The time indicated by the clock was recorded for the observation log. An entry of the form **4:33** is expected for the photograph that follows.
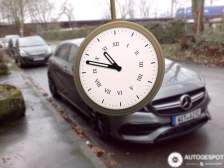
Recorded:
**10:48**
